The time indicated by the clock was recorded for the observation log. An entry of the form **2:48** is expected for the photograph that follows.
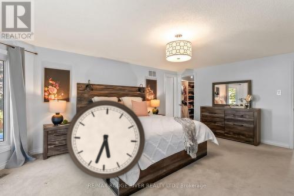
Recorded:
**5:33**
